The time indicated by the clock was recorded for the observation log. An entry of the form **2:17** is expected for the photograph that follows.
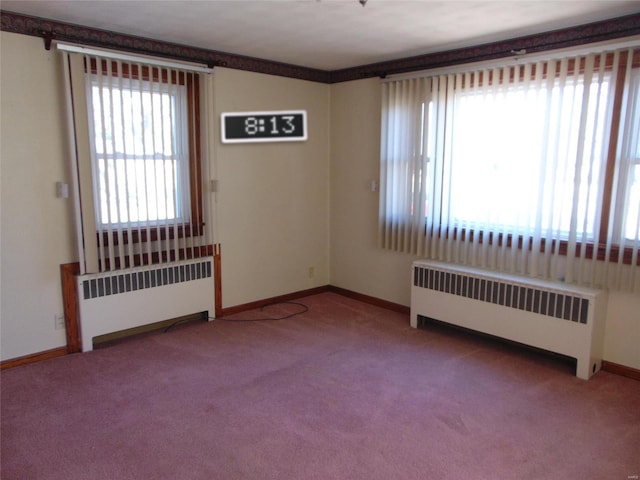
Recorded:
**8:13**
